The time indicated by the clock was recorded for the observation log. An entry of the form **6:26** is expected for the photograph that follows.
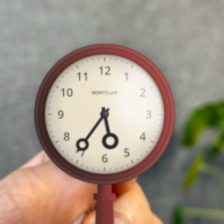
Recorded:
**5:36**
